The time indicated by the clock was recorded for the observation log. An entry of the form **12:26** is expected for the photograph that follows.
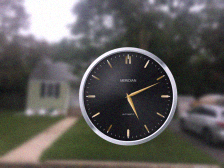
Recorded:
**5:11**
